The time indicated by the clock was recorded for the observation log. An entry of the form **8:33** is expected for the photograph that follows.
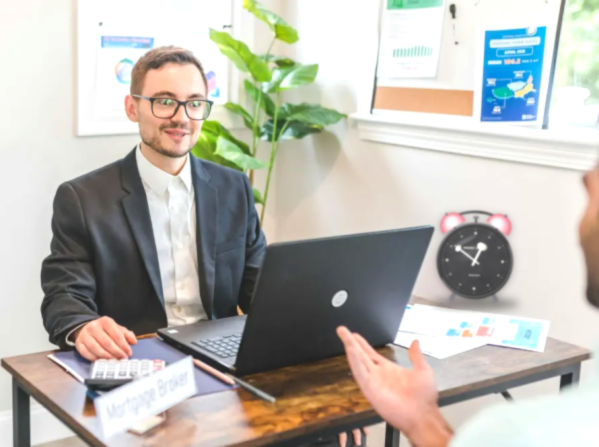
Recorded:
**12:51**
